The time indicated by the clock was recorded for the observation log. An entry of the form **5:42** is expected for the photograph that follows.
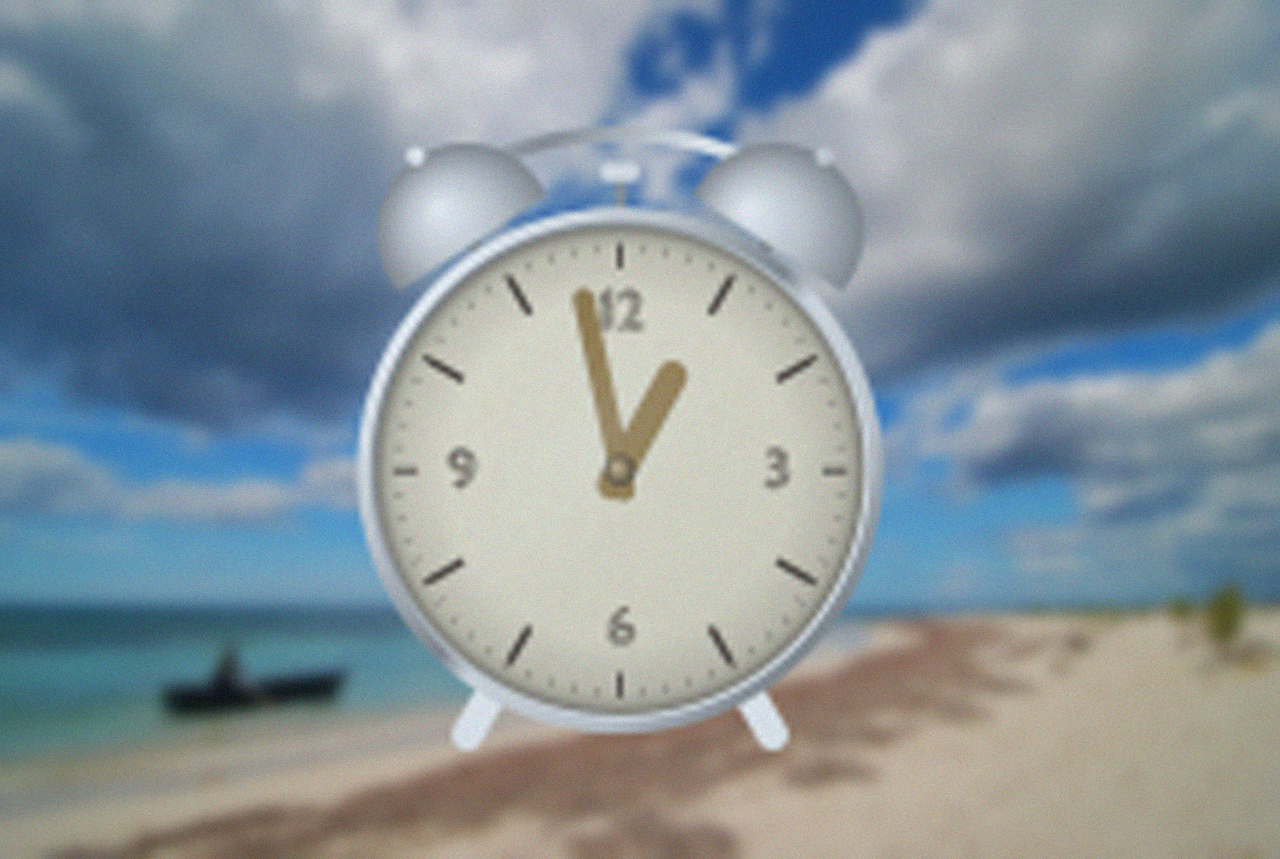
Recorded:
**12:58**
